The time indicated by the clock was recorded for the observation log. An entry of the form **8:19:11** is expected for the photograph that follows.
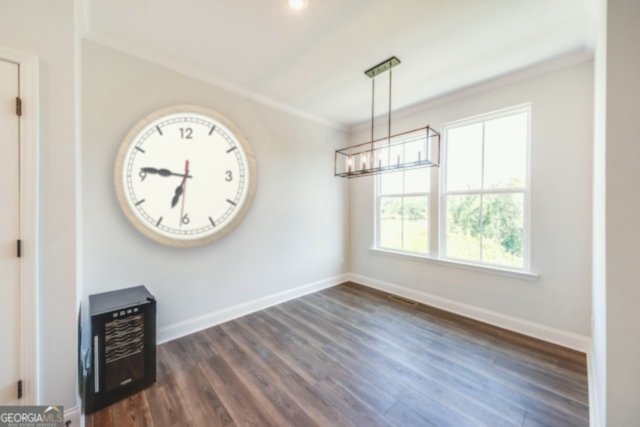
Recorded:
**6:46:31**
